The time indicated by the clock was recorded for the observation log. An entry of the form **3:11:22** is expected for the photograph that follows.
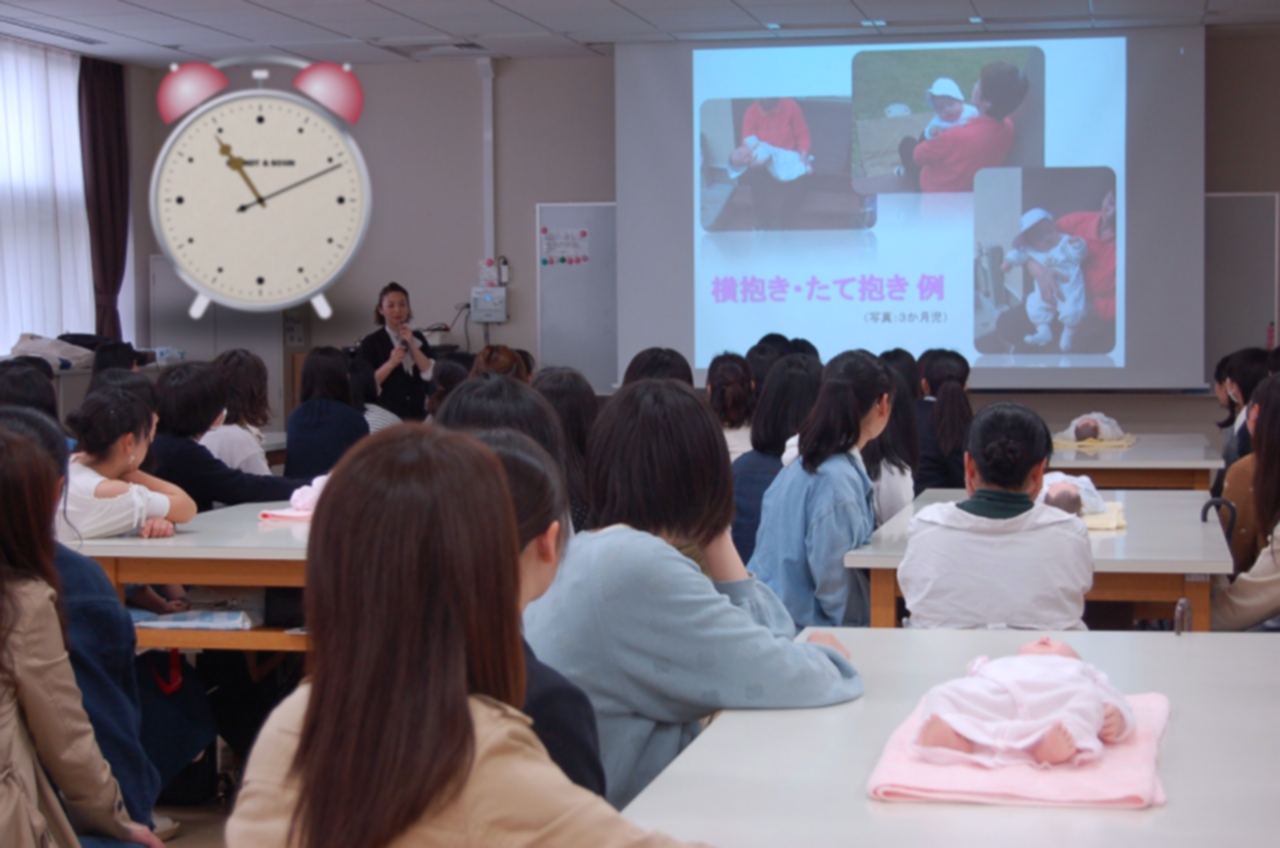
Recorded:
**10:54:11**
